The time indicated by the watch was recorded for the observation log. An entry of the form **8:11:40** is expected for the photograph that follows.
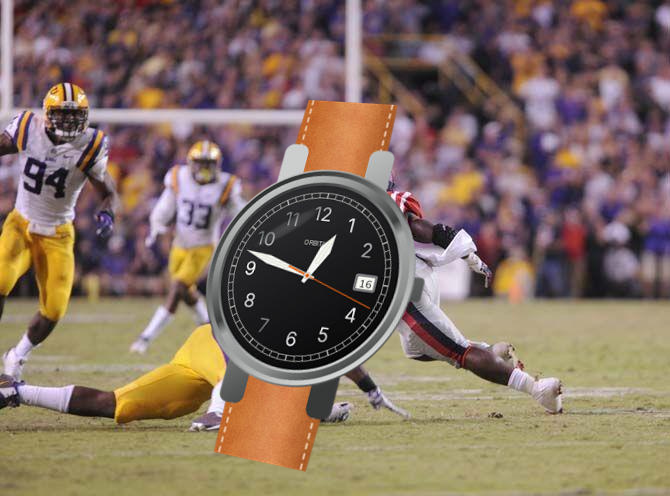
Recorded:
**12:47:18**
